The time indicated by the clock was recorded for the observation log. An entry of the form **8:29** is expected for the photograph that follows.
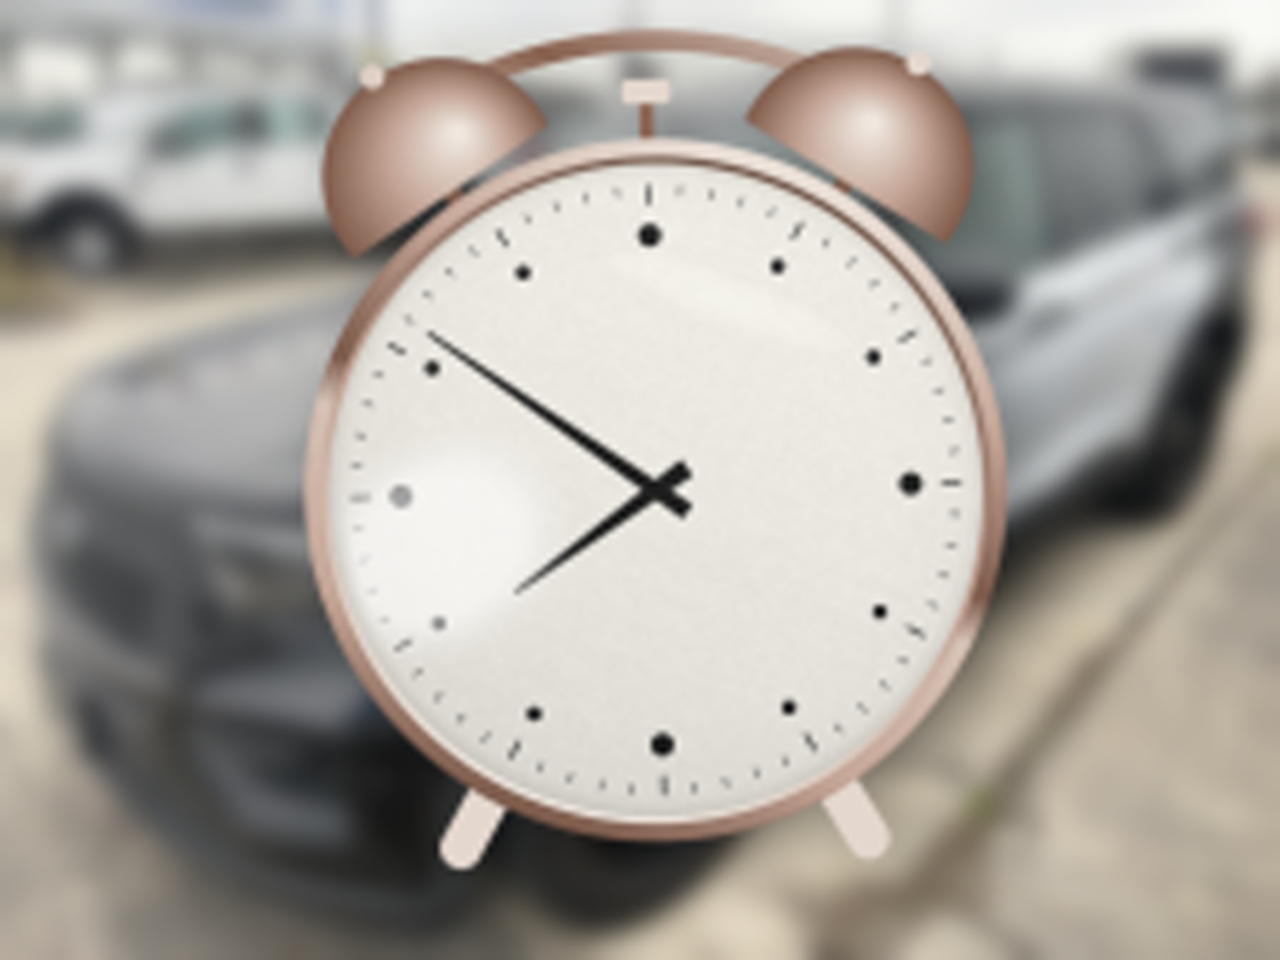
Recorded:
**7:51**
